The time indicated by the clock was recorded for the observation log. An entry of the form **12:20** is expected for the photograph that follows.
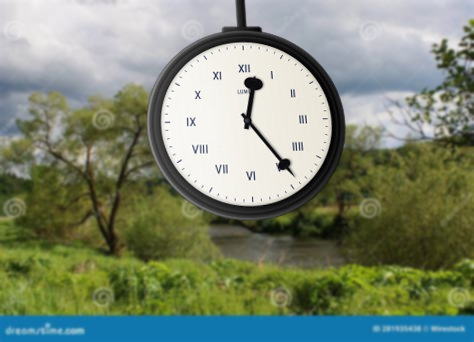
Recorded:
**12:24**
